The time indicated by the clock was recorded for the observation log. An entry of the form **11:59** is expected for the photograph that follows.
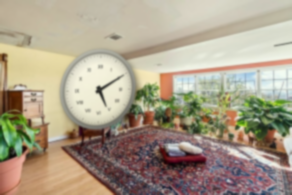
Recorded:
**5:10**
